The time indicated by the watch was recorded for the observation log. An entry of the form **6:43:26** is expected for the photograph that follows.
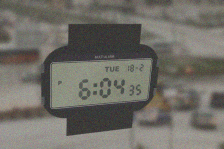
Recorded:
**6:04:35**
